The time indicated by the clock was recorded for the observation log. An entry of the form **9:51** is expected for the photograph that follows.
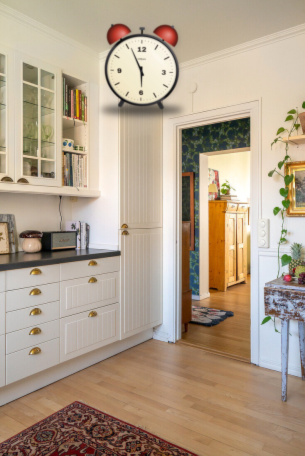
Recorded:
**5:56**
